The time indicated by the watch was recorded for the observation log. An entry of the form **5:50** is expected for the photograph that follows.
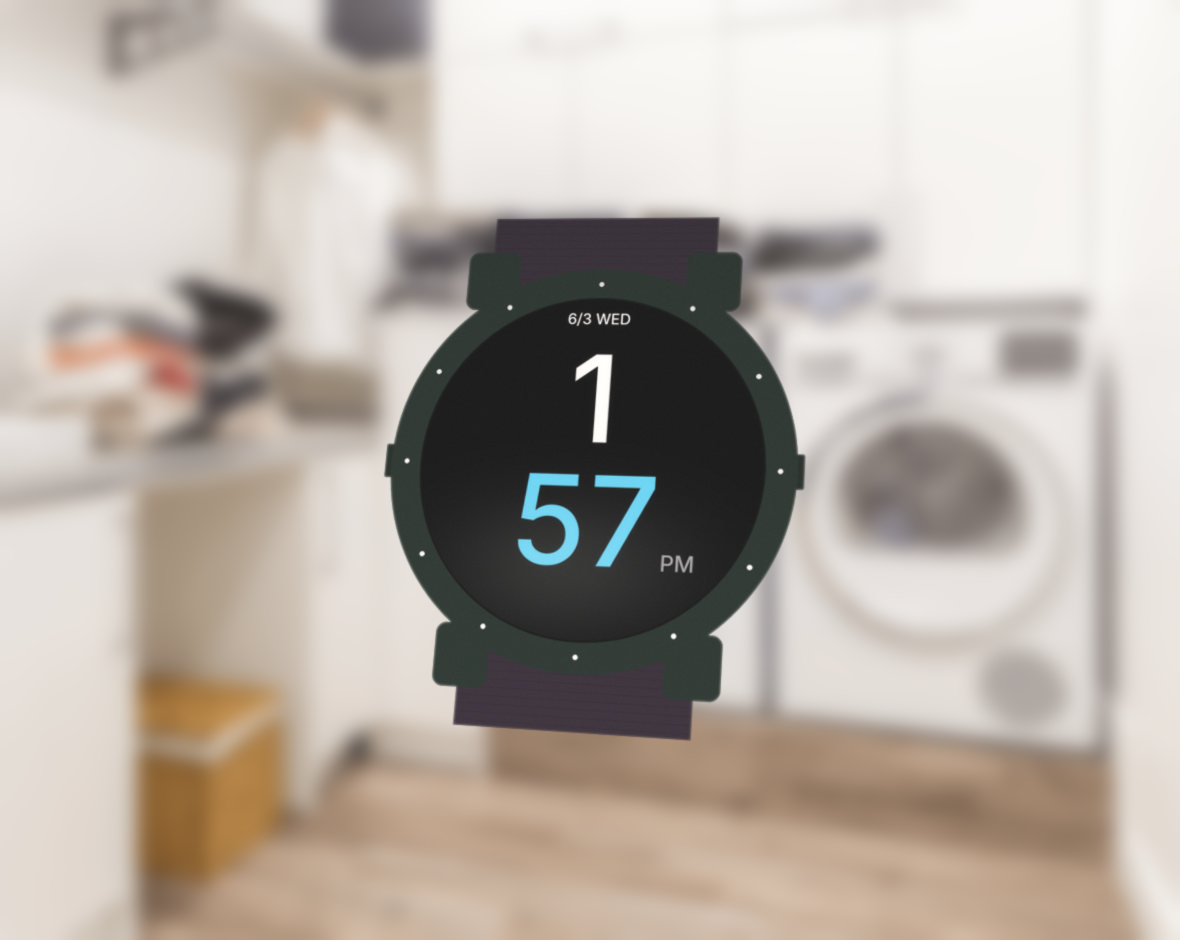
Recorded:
**1:57**
